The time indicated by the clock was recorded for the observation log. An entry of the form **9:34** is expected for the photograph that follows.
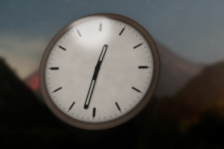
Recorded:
**12:32**
